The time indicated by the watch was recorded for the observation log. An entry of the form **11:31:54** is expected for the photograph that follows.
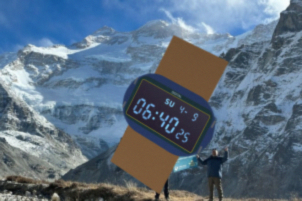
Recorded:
**6:40:25**
